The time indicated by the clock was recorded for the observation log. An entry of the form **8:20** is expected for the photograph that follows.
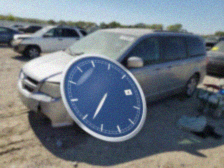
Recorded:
**7:38**
